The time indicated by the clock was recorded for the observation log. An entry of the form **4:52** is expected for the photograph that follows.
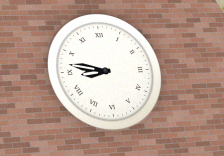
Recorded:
**8:47**
